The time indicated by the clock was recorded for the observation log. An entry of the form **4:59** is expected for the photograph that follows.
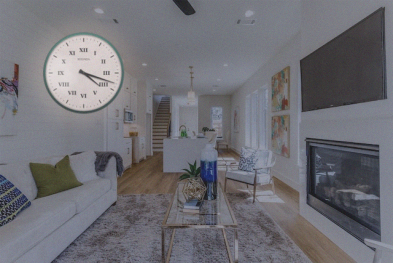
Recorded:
**4:18**
